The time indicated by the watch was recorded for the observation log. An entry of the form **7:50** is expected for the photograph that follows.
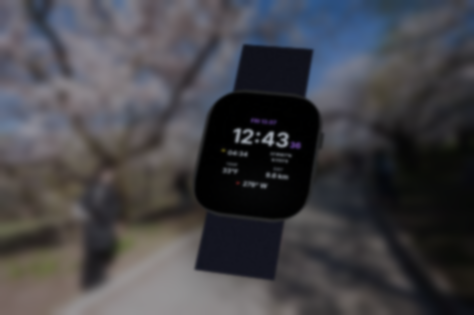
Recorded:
**12:43**
